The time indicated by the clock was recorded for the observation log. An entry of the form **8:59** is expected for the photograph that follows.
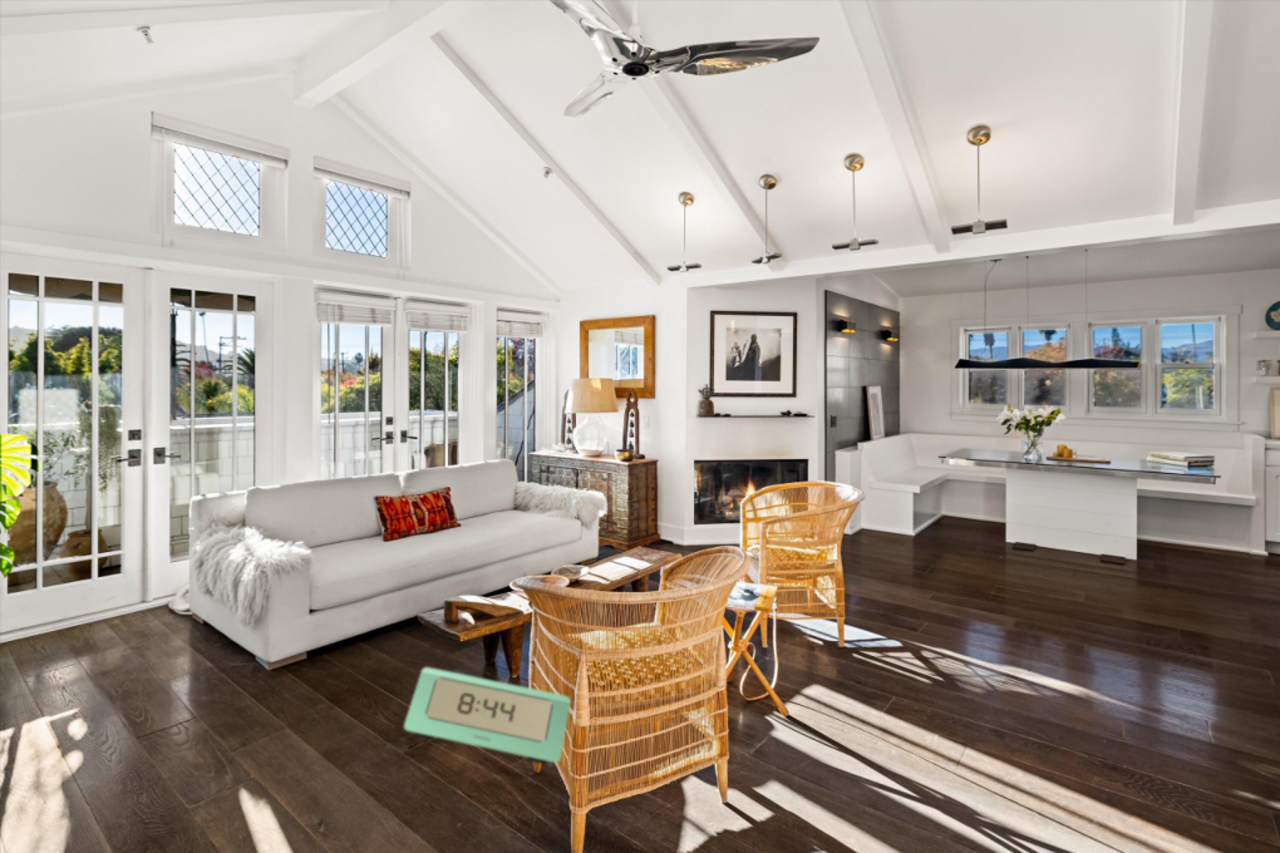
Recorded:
**8:44**
